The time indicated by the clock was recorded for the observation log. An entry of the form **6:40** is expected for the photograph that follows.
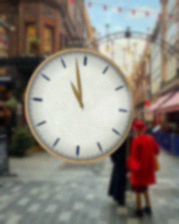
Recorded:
**10:58**
